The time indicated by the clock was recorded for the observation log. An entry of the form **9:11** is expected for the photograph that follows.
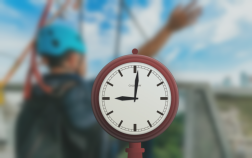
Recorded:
**9:01**
